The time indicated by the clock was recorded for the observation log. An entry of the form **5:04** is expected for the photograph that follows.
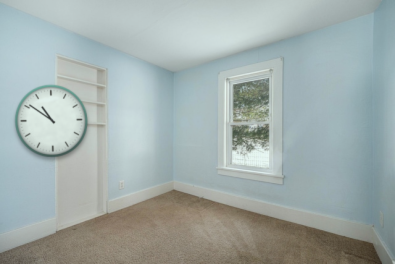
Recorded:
**10:51**
